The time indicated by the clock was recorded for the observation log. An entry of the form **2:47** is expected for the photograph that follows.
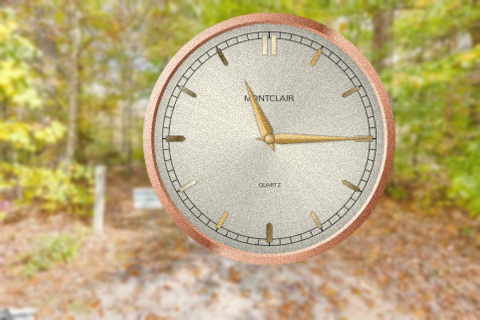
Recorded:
**11:15**
